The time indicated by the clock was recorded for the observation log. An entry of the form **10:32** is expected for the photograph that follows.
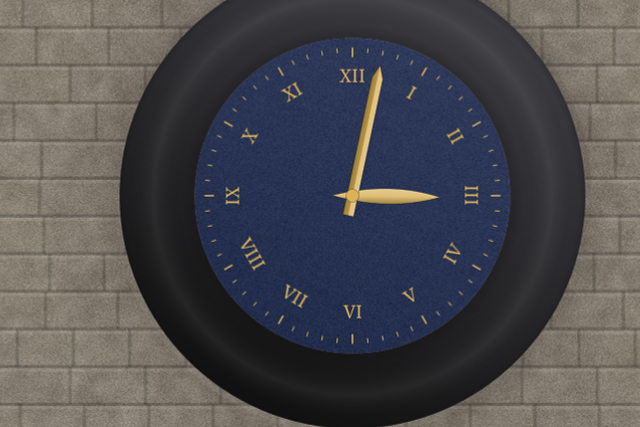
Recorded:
**3:02**
